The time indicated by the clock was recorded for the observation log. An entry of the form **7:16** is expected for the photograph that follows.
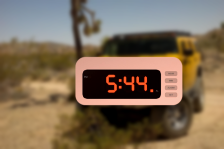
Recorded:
**5:44**
